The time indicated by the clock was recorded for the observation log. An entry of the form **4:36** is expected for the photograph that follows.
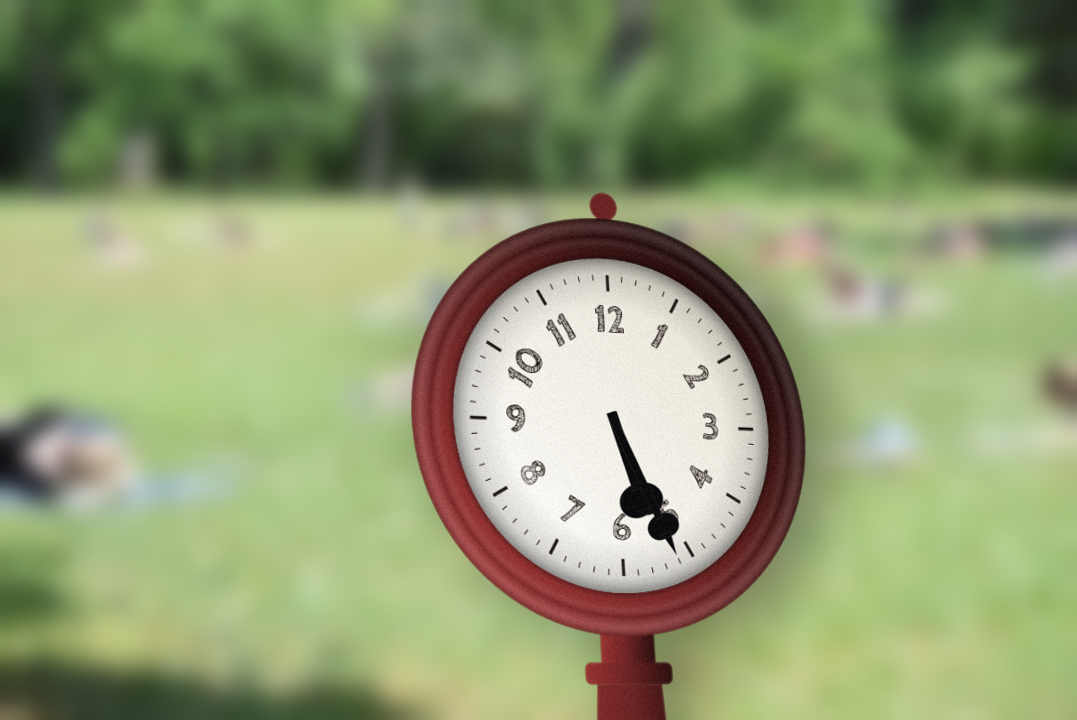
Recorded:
**5:26**
